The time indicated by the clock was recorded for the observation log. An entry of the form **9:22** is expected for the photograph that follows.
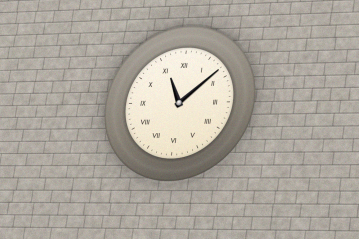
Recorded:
**11:08**
